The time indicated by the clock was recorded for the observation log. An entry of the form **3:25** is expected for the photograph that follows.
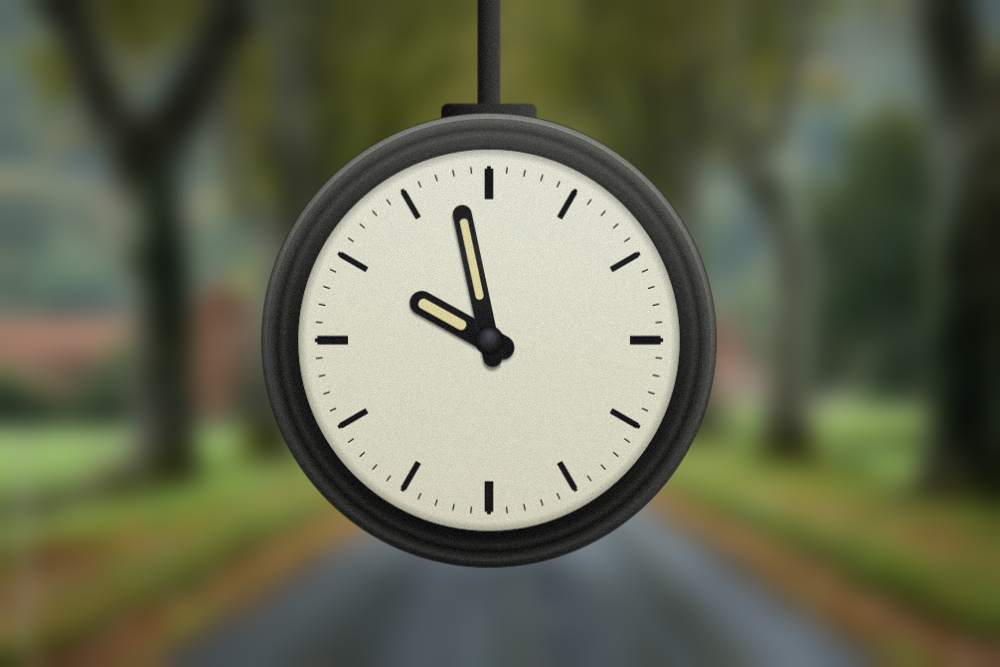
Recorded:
**9:58**
